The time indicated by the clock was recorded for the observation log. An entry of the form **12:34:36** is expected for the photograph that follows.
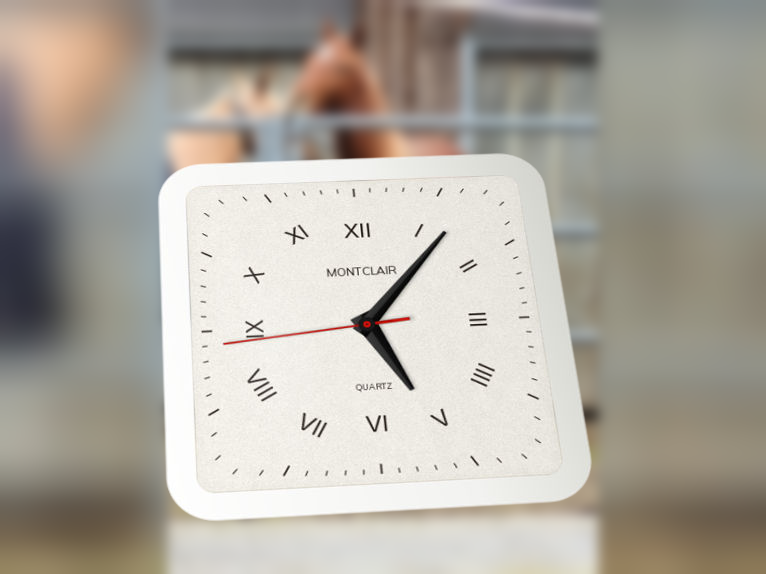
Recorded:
**5:06:44**
